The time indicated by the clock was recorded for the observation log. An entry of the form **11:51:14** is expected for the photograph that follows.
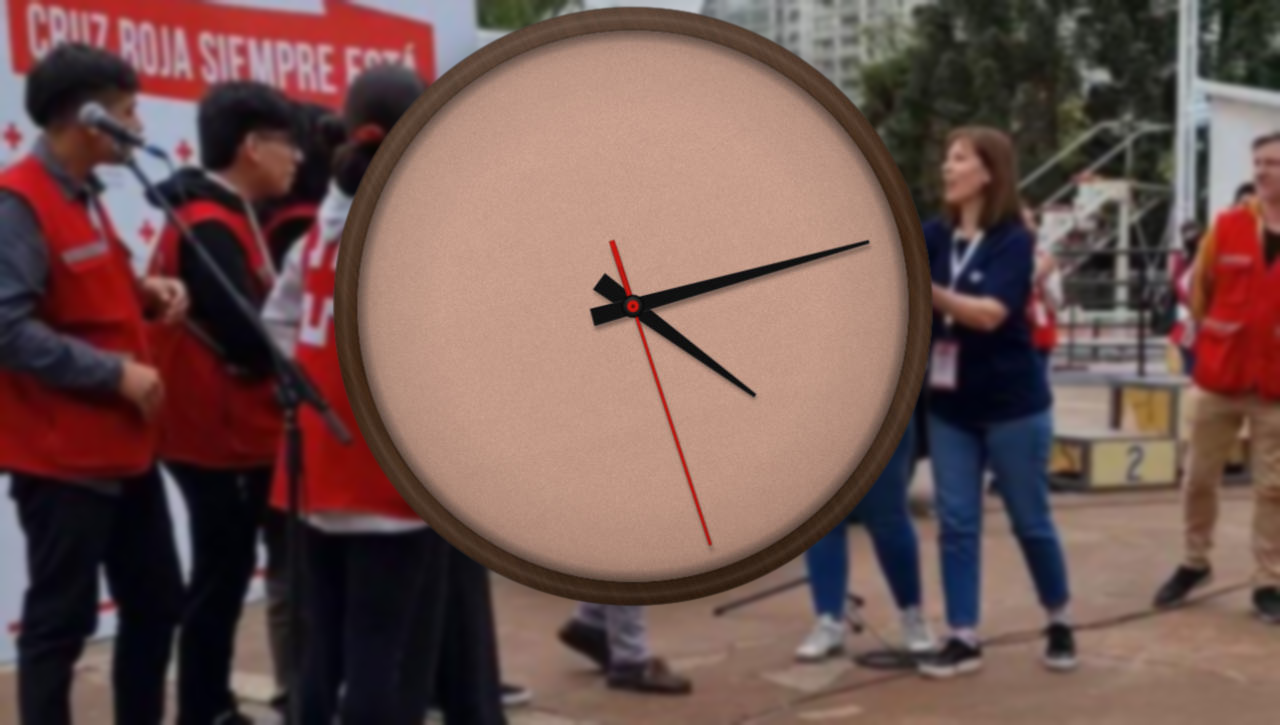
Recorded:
**4:12:27**
